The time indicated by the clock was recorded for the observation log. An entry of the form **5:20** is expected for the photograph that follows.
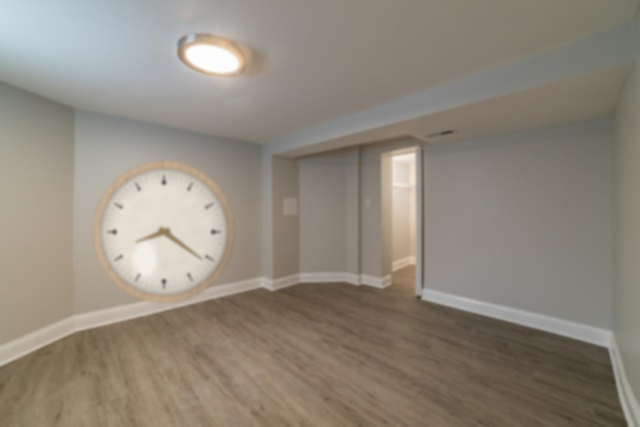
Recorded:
**8:21**
